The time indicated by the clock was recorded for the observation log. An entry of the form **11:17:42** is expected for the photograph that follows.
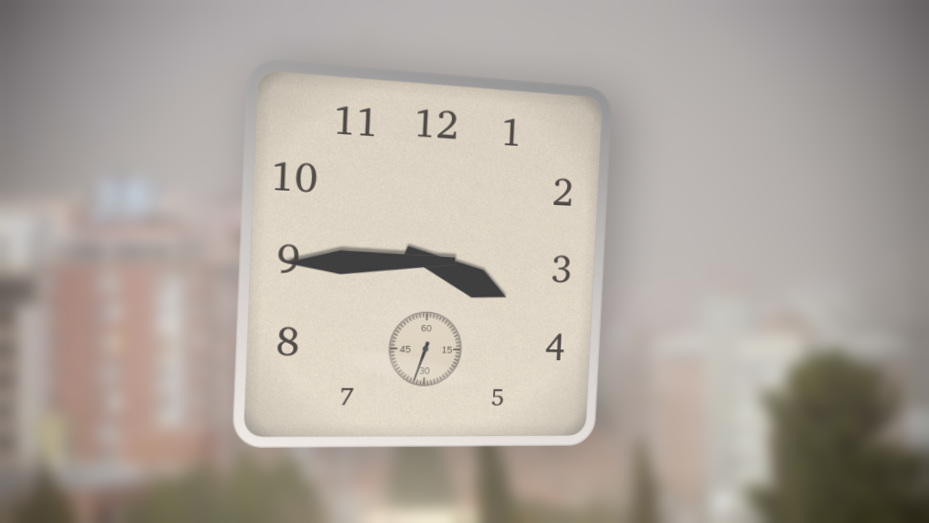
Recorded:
**3:44:33**
